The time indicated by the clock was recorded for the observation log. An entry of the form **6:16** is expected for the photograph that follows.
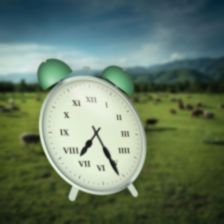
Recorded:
**7:26**
